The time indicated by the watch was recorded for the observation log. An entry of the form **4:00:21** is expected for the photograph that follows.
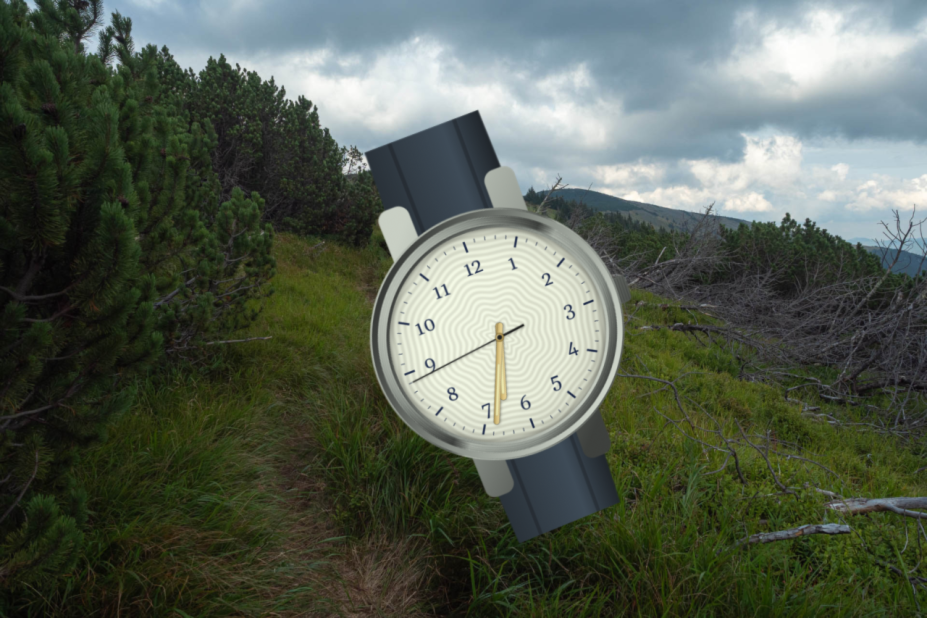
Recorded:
**6:33:44**
